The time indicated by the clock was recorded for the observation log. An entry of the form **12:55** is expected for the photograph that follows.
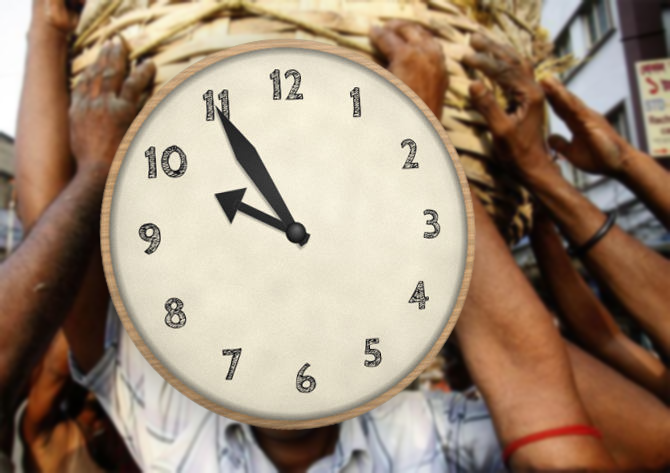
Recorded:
**9:55**
